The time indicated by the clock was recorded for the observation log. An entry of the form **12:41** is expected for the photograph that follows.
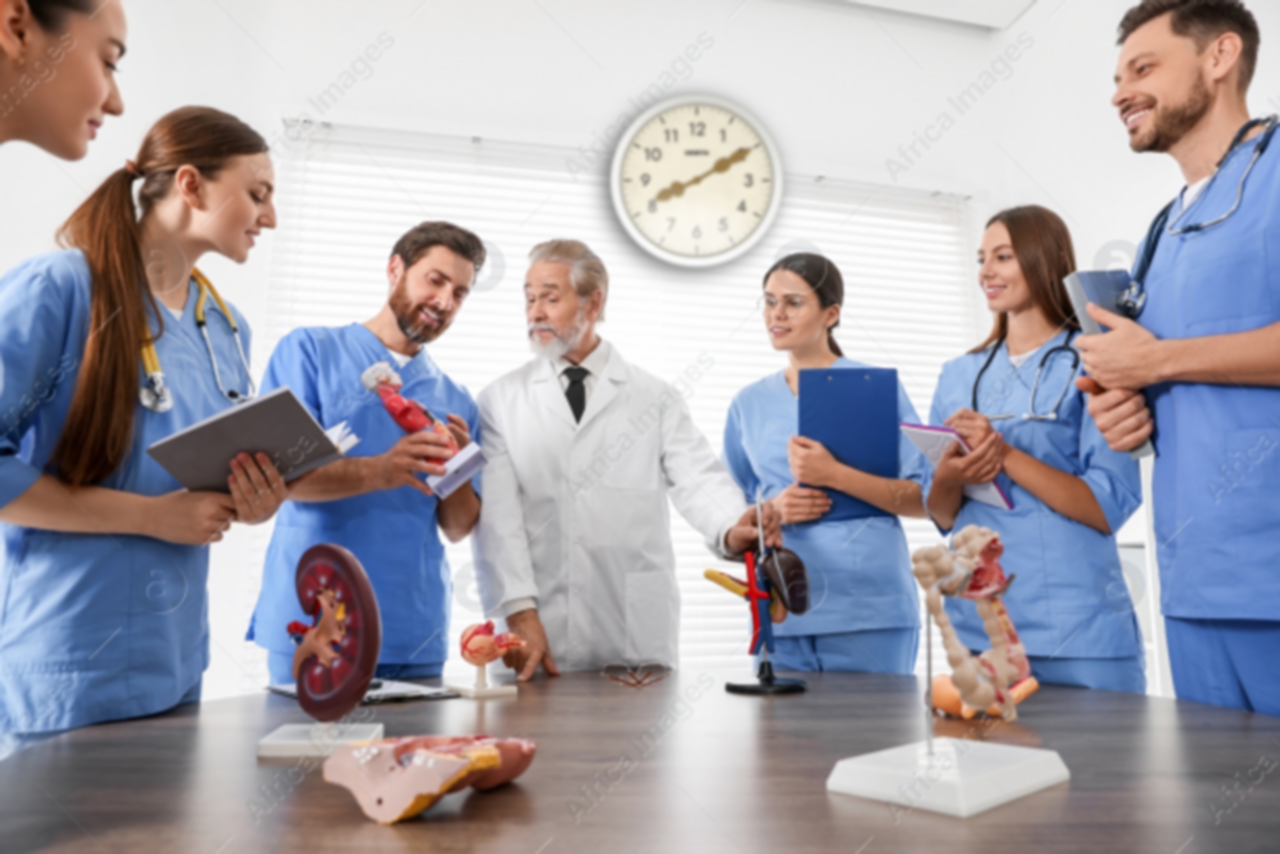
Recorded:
**8:10**
